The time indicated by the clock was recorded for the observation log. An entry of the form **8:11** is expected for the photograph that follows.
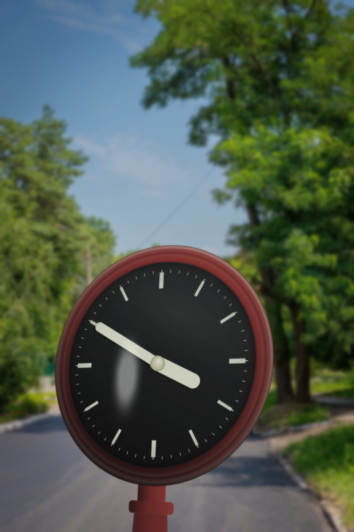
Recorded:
**3:50**
